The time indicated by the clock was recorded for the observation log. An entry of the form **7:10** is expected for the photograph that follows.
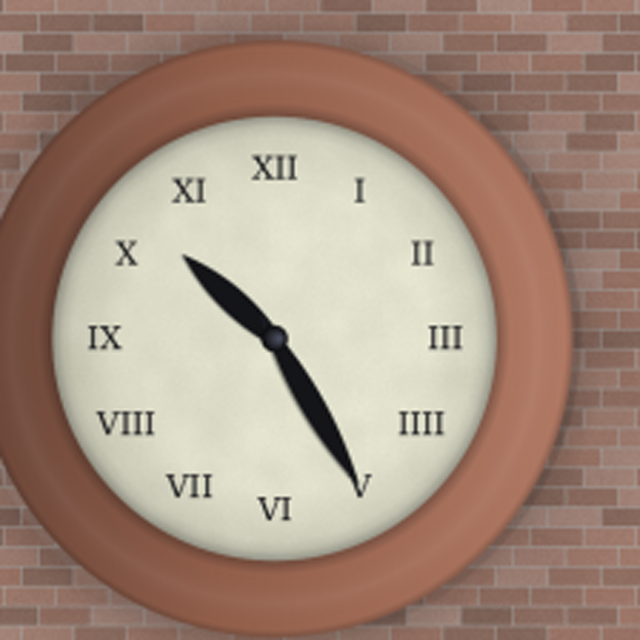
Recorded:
**10:25**
